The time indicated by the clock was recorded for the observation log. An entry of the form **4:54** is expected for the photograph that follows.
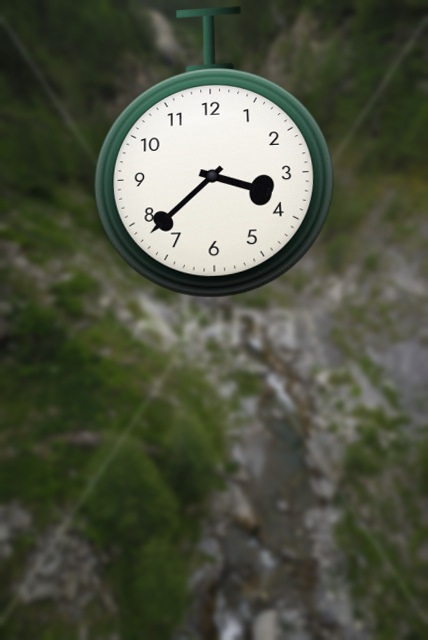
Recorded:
**3:38**
